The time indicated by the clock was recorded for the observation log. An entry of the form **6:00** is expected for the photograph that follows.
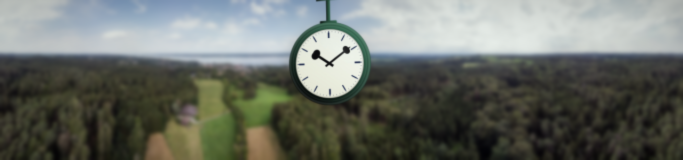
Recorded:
**10:09**
